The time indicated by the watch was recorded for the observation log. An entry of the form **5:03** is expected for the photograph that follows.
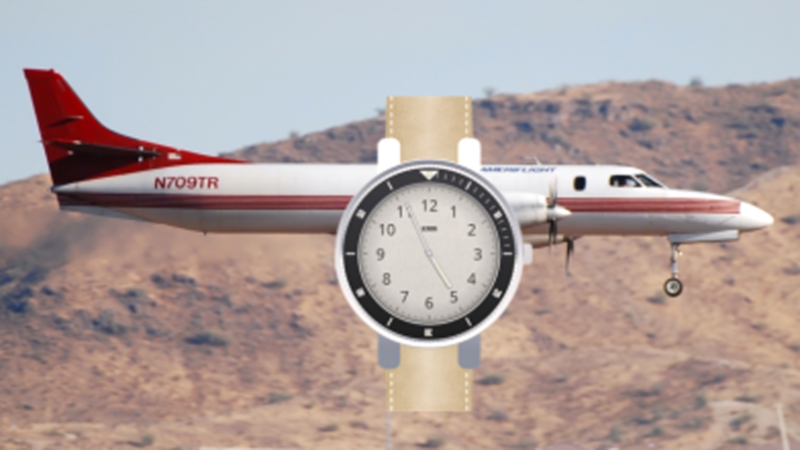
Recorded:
**4:56**
